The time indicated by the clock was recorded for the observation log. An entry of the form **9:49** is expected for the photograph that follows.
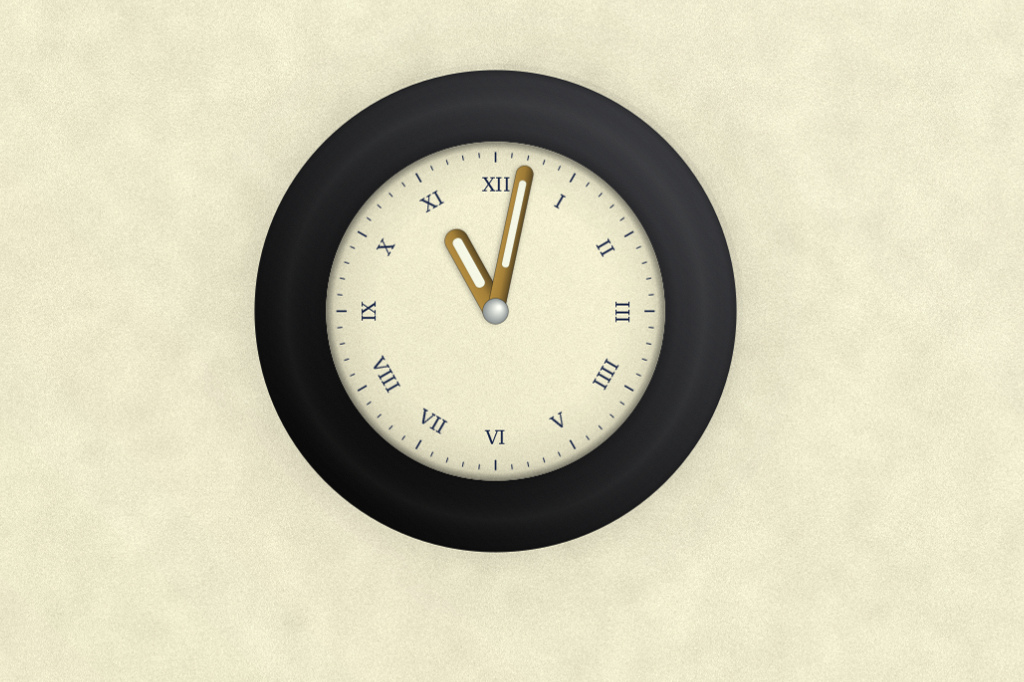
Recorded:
**11:02**
